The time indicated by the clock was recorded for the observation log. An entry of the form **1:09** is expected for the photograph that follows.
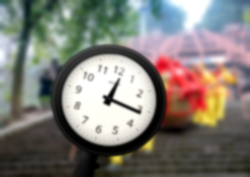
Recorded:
**12:16**
